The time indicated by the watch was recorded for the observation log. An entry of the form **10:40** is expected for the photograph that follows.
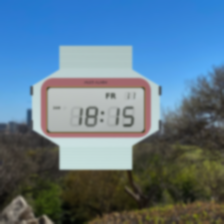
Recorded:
**18:15**
